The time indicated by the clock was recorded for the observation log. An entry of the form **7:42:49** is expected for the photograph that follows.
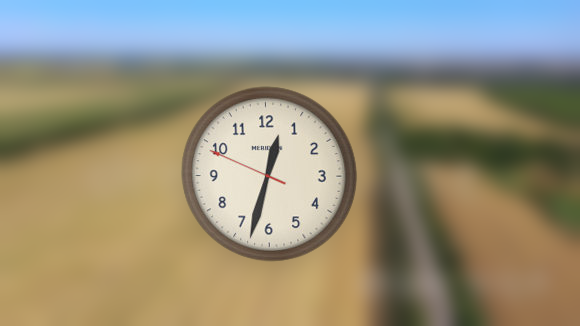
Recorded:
**12:32:49**
